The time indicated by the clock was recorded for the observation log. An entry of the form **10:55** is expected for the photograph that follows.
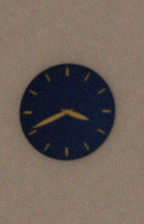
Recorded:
**3:41**
